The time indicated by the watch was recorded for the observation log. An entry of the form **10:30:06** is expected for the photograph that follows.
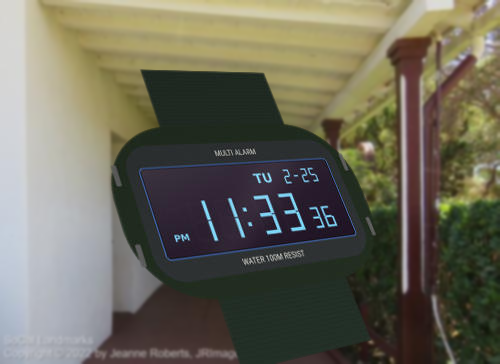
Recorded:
**11:33:36**
